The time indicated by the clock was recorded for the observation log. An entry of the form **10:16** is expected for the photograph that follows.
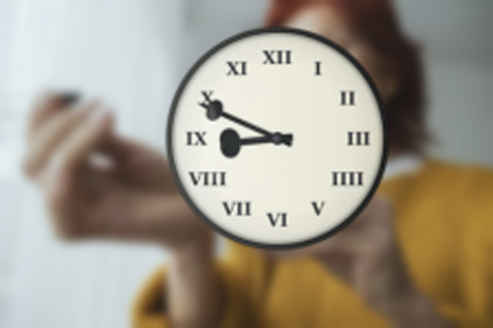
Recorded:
**8:49**
